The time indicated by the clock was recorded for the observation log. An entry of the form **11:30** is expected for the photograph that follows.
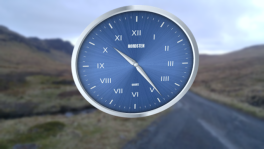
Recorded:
**10:24**
